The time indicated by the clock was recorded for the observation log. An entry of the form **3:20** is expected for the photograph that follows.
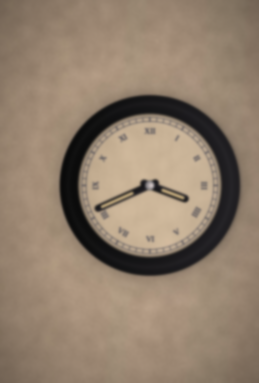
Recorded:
**3:41**
